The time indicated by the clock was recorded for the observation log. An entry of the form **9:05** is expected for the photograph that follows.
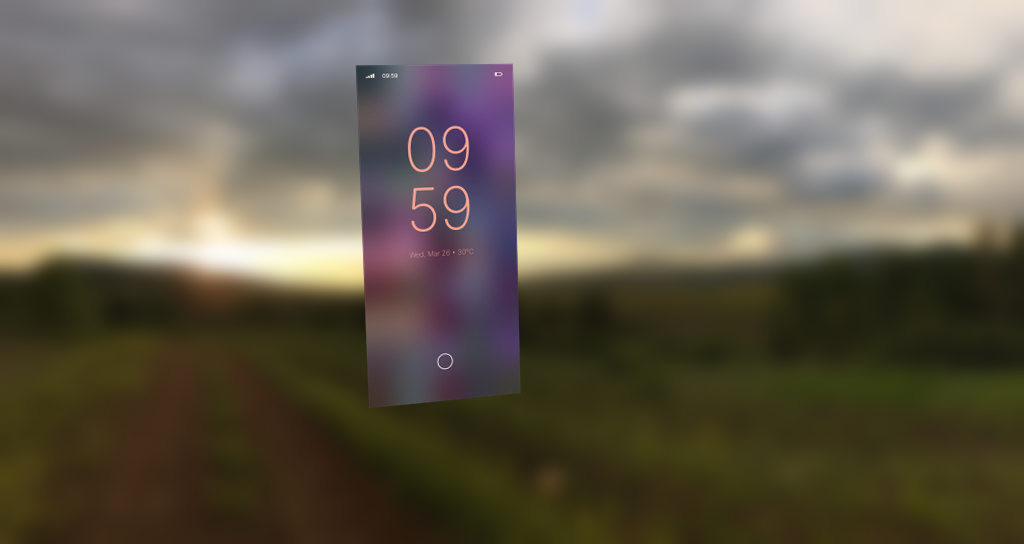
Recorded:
**9:59**
